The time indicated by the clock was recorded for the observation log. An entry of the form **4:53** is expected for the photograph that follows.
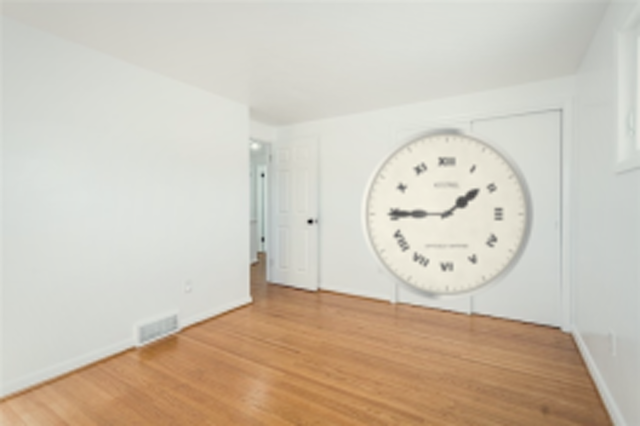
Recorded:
**1:45**
